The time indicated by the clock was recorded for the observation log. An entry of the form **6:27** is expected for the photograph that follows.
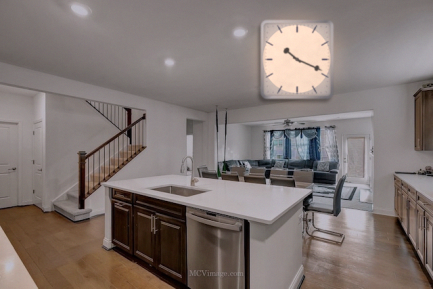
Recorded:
**10:19**
